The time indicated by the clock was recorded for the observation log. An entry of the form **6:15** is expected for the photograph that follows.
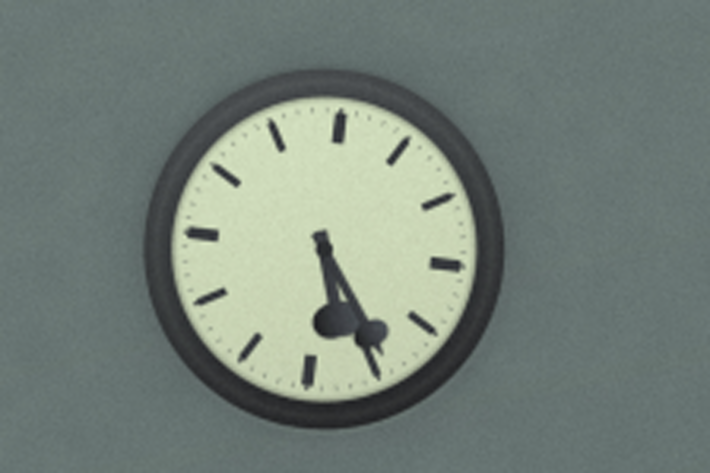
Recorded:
**5:24**
